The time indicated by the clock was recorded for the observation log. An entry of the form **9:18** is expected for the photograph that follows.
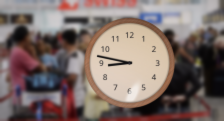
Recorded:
**8:47**
